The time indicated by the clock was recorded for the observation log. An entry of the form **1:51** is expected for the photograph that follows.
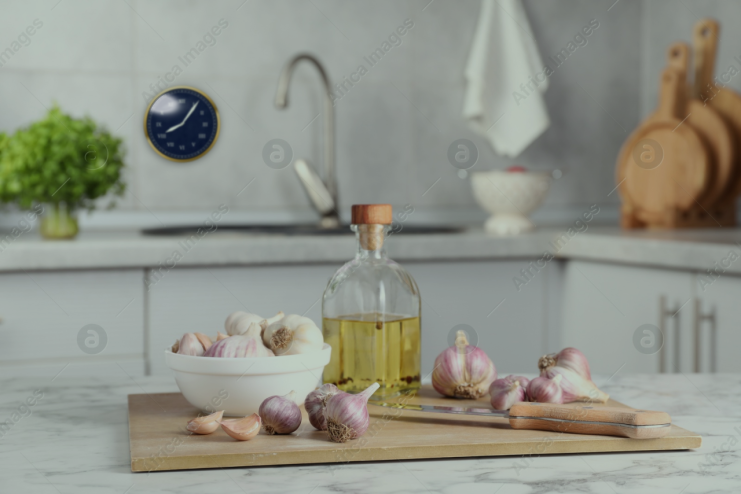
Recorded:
**8:06**
